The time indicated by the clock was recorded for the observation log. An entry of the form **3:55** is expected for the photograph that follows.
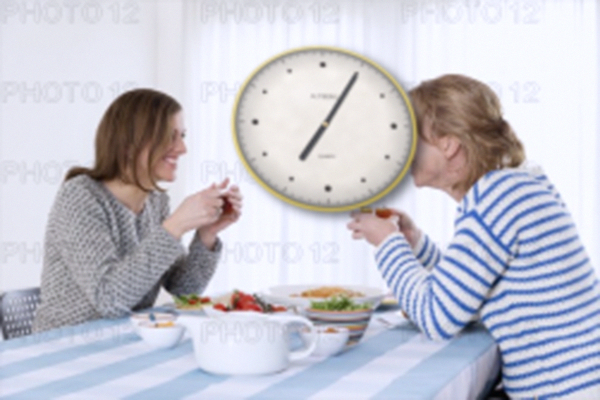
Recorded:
**7:05**
